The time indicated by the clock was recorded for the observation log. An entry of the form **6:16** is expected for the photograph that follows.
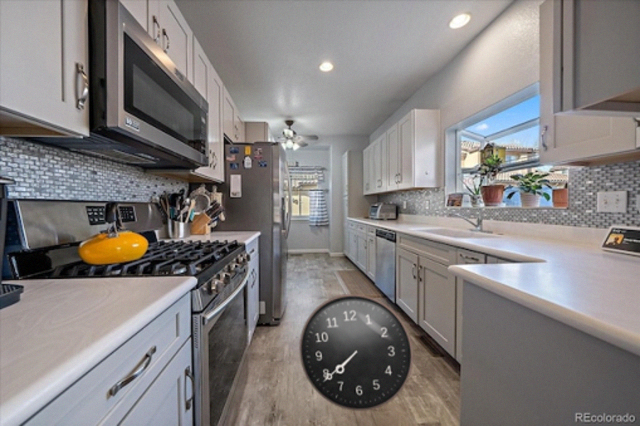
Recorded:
**7:39**
